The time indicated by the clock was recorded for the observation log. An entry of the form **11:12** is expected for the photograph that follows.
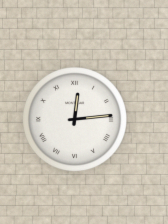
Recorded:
**12:14**
